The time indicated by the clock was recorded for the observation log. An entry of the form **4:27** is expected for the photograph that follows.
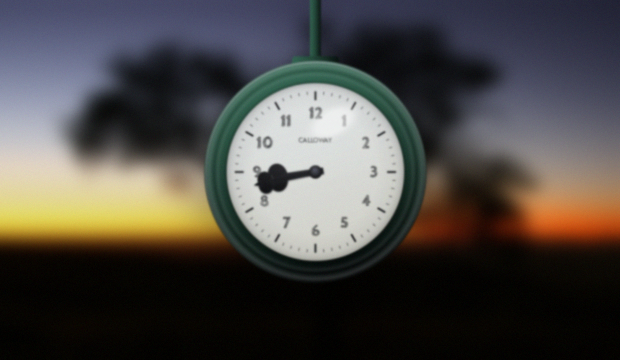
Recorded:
**8:43**
